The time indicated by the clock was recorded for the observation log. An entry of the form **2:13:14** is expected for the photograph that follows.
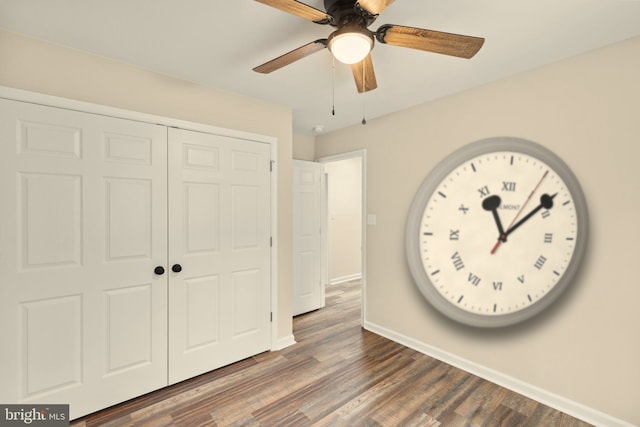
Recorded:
**11:08:05**
